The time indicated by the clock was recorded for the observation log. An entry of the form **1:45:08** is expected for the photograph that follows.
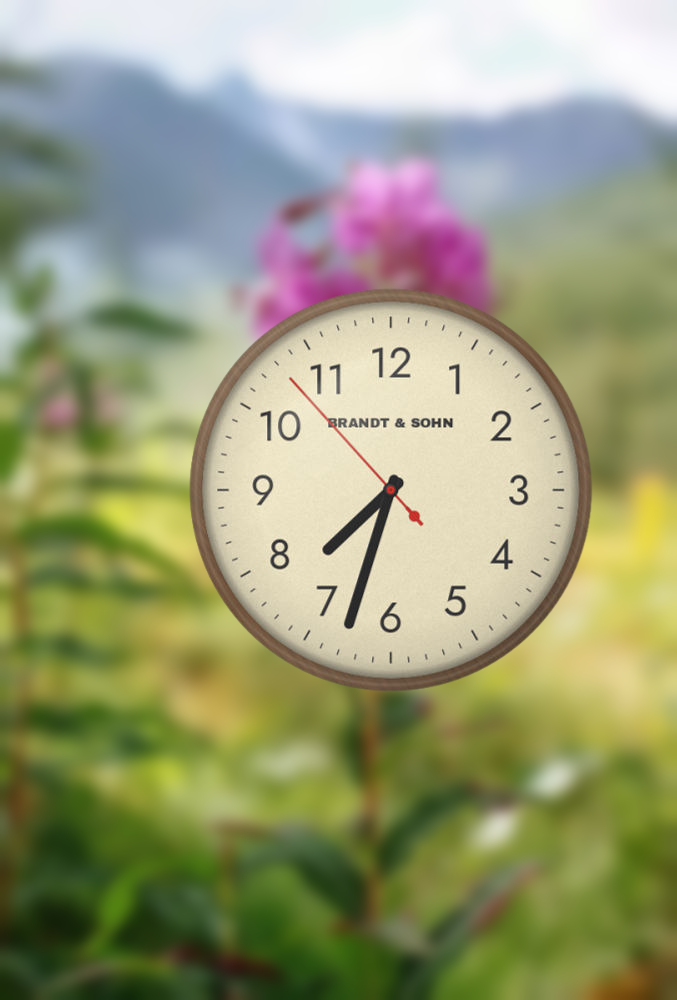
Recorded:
**7:32:53**
